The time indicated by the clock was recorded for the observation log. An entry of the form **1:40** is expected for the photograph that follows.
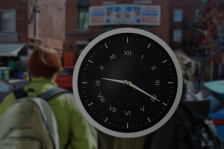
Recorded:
**9:20**
